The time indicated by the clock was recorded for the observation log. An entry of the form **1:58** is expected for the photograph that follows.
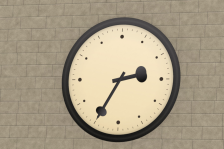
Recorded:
**2:35**
